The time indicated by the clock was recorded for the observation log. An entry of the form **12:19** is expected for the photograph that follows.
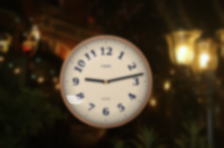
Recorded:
**9:13**
